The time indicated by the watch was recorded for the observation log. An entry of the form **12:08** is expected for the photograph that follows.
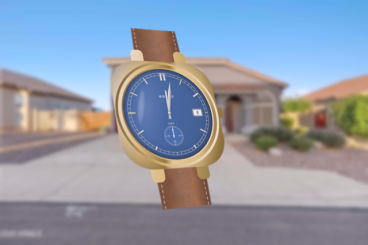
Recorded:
**12:02**
